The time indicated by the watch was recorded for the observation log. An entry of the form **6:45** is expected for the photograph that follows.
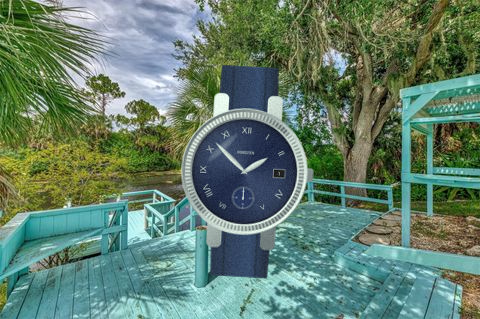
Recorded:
**1:52**
